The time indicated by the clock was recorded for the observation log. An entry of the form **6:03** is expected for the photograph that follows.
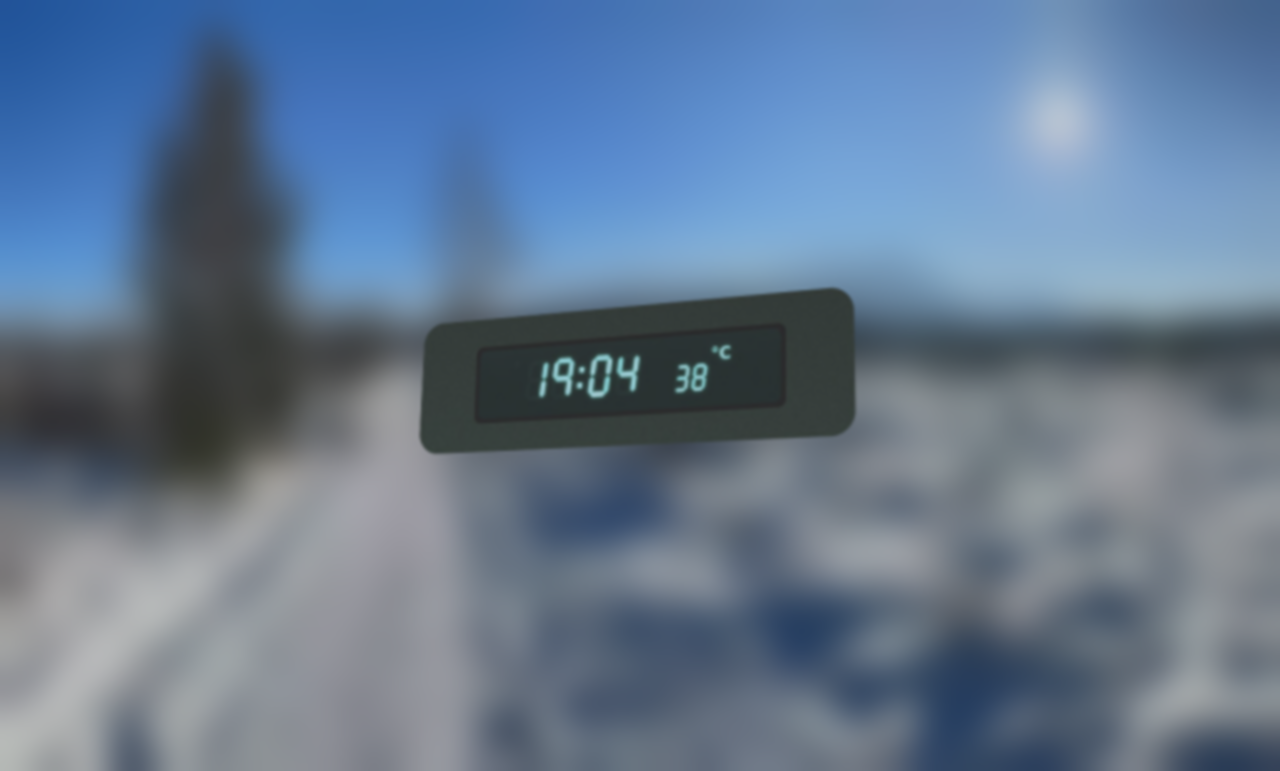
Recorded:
**19:04**
